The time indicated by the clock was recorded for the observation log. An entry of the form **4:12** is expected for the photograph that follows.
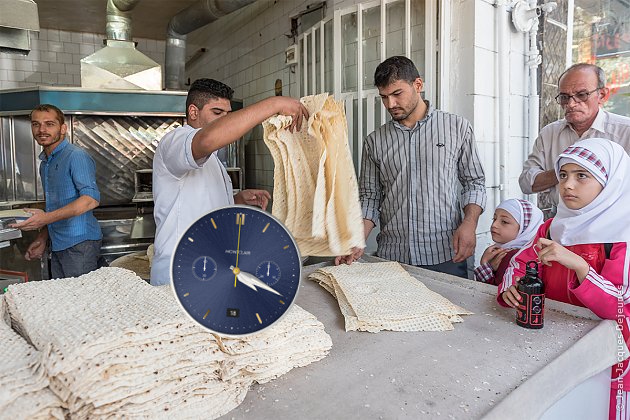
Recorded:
**4:19**
